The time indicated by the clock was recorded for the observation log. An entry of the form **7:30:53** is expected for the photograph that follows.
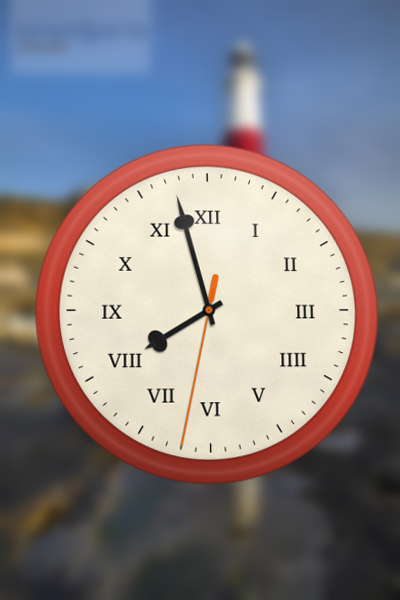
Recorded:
**7:57:32**
